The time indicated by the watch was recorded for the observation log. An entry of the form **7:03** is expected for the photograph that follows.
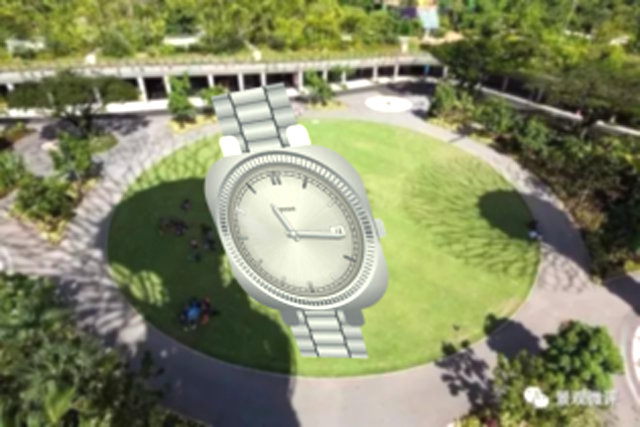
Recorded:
**11:16**
